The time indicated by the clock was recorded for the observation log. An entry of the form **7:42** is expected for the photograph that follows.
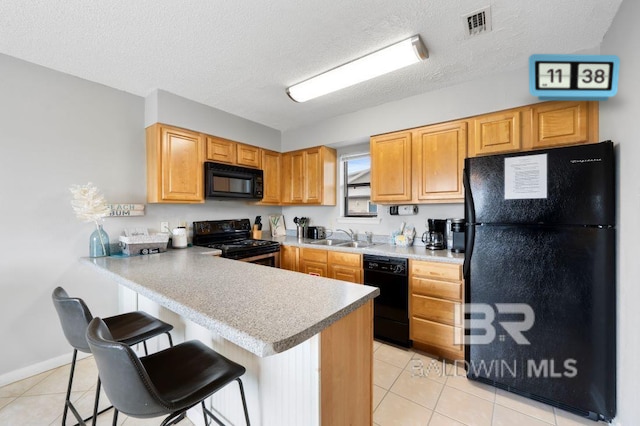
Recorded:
**11:38**
